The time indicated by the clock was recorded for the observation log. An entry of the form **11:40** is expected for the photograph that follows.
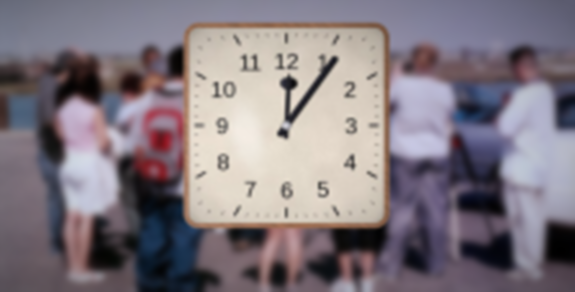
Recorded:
**12:06**
